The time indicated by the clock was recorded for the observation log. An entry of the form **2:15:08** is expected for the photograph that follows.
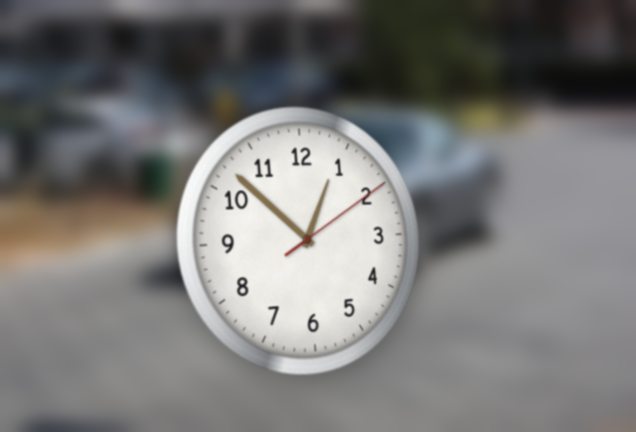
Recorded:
**12:52:10**
